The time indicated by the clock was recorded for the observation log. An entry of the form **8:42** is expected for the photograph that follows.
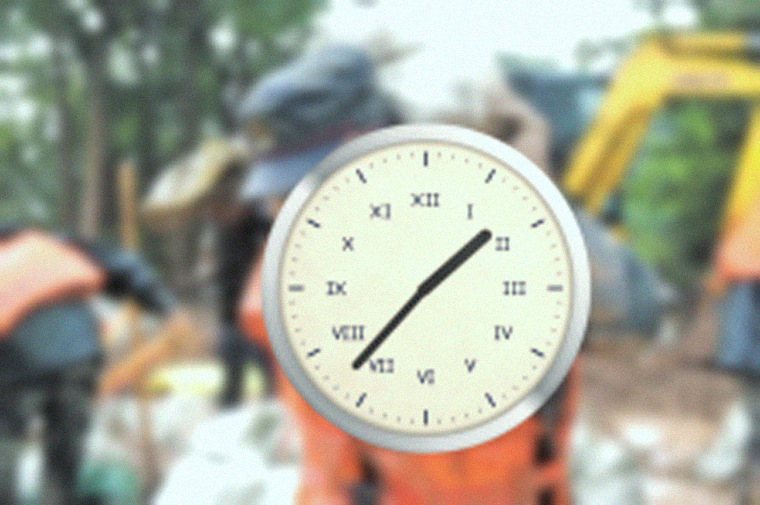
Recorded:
**1:37**
